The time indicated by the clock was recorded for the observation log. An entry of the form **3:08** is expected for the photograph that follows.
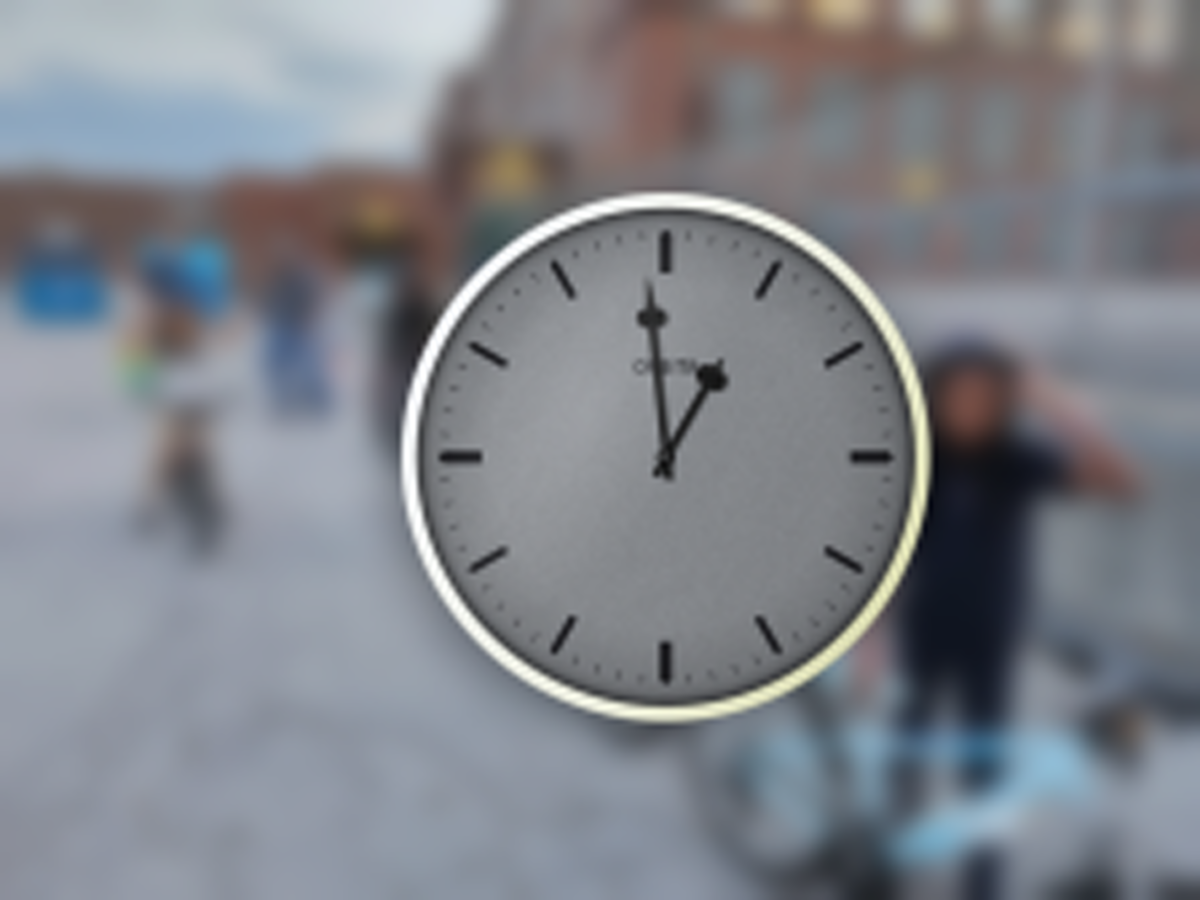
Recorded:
**12:59**
